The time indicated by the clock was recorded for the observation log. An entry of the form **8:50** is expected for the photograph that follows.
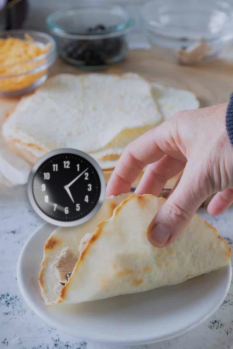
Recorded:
**5:08**
